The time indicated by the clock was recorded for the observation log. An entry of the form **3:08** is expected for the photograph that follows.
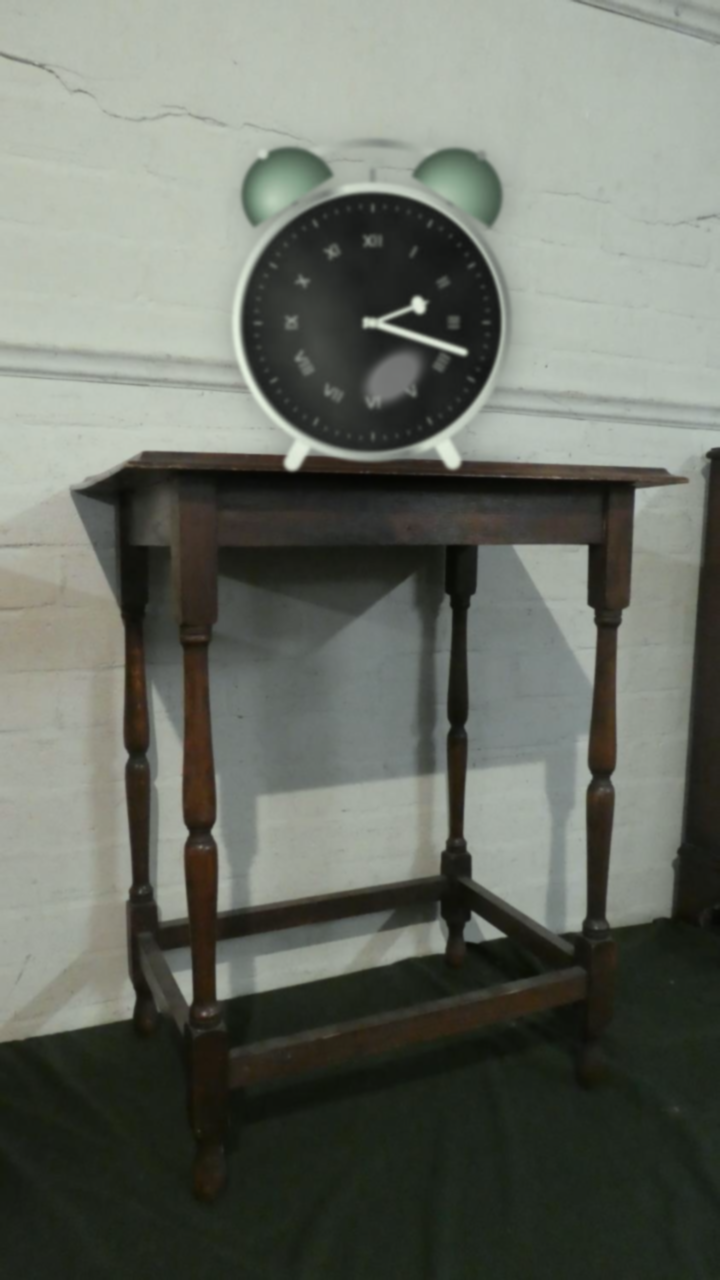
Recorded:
**2:18**
